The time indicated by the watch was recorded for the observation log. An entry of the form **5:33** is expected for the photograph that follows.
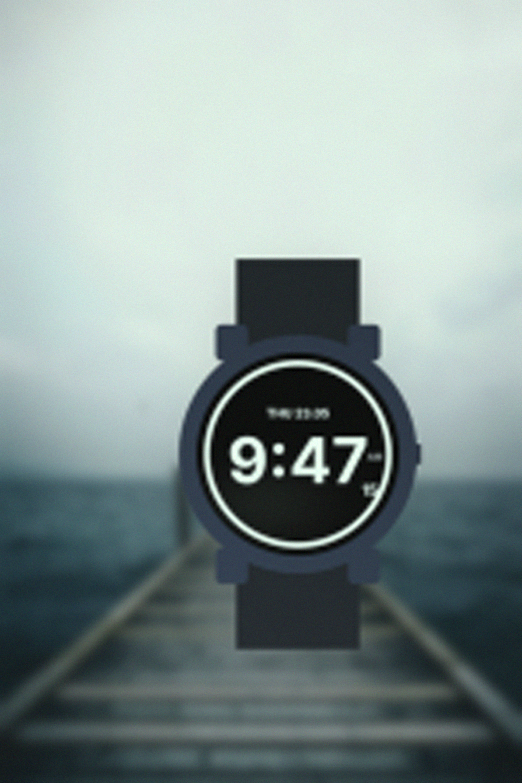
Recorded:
**9:47**
